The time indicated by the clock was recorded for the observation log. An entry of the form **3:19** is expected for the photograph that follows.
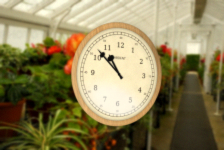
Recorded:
**10:52**
